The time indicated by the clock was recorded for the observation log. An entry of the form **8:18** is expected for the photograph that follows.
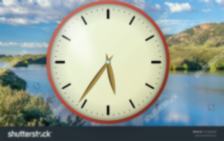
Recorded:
**5:36**
